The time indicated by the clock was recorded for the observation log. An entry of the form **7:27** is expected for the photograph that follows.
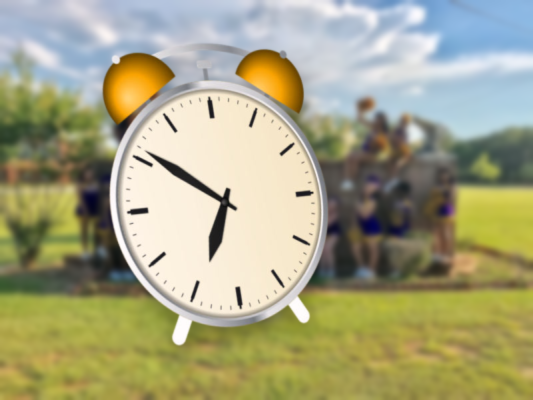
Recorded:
**6:51**
